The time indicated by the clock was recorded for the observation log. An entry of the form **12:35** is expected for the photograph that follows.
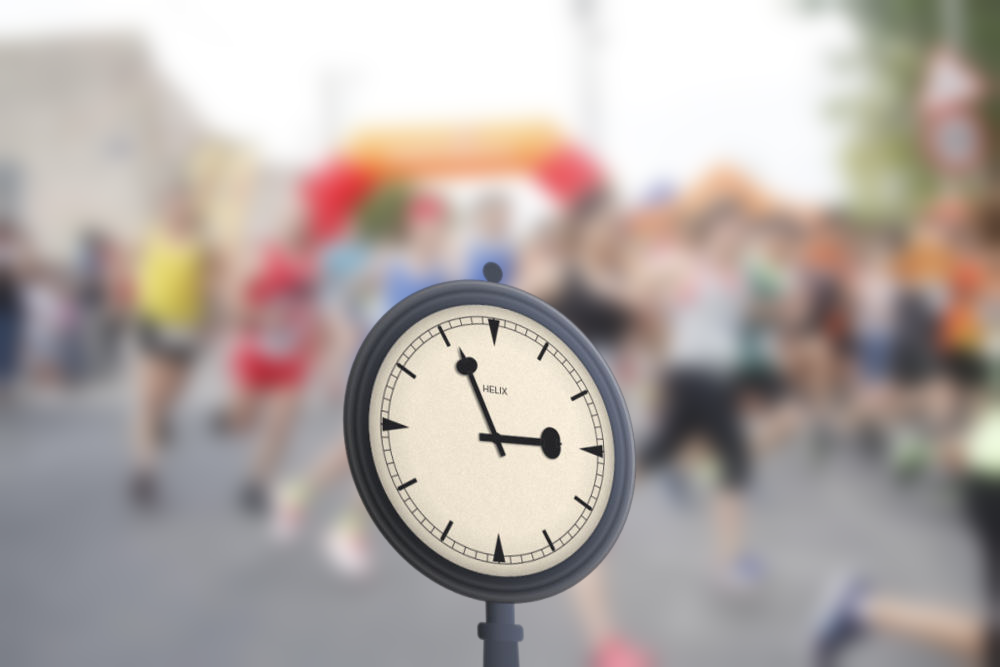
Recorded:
**2:56**
